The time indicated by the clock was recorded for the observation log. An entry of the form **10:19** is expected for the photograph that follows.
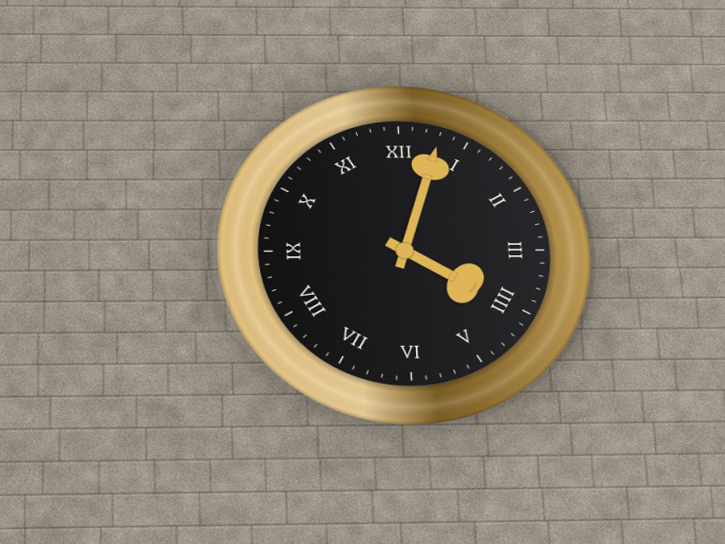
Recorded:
**4:03**
